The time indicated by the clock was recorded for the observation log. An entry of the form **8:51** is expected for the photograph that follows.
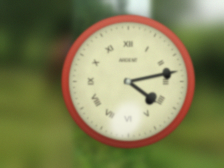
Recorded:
**4:13**
